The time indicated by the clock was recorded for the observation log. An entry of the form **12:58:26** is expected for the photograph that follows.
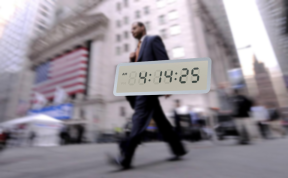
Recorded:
**4:14:25**
